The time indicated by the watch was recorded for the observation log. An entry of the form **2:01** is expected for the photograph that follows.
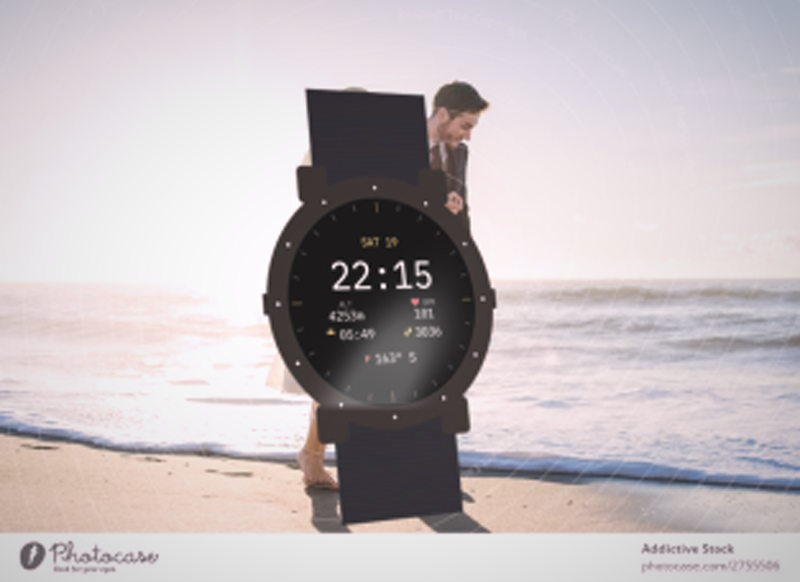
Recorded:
**22:15**
